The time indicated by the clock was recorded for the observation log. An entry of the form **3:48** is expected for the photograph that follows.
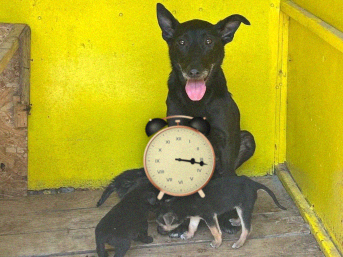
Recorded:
**3:17**
